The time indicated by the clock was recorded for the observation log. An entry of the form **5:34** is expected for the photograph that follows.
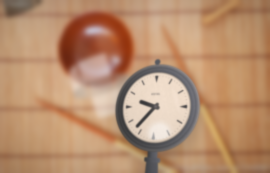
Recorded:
**9:37**
